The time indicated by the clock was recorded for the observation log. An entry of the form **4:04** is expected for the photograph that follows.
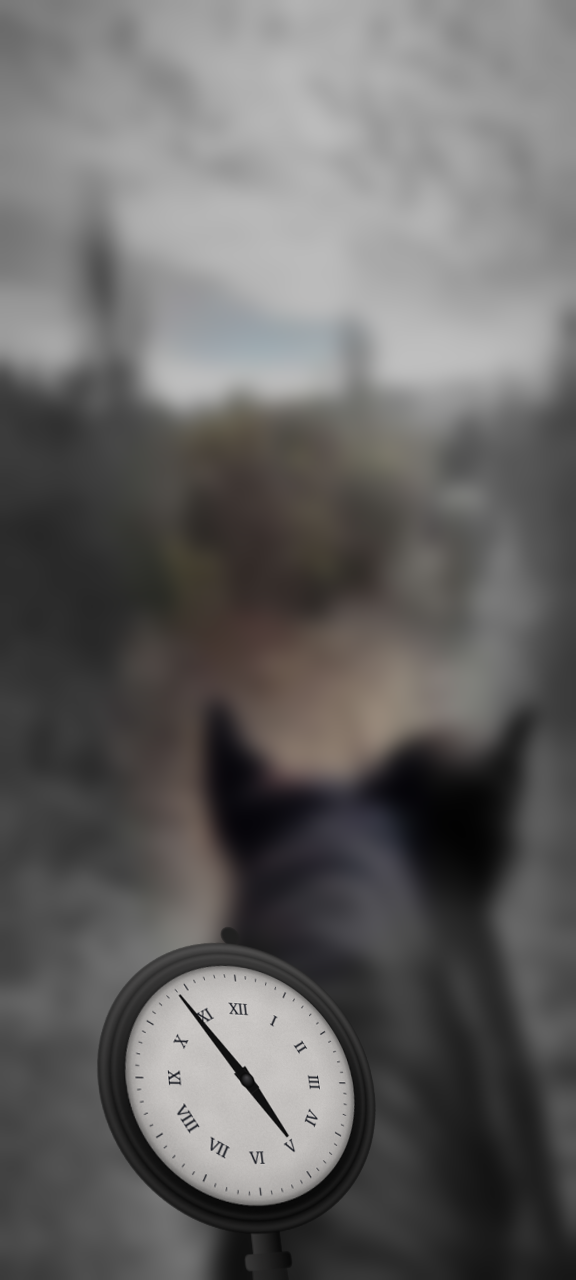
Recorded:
**4:54**
